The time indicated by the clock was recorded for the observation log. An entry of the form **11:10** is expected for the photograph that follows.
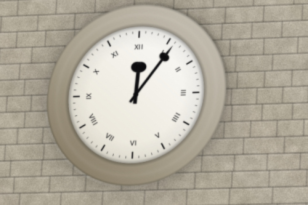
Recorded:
**12:06**
